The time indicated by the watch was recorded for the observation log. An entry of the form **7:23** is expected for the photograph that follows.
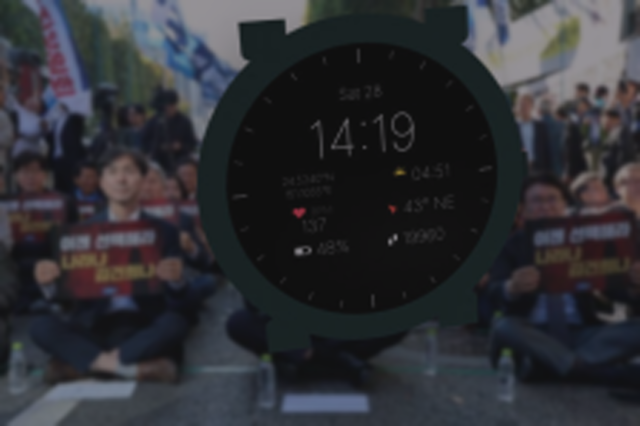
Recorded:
**14:19**
